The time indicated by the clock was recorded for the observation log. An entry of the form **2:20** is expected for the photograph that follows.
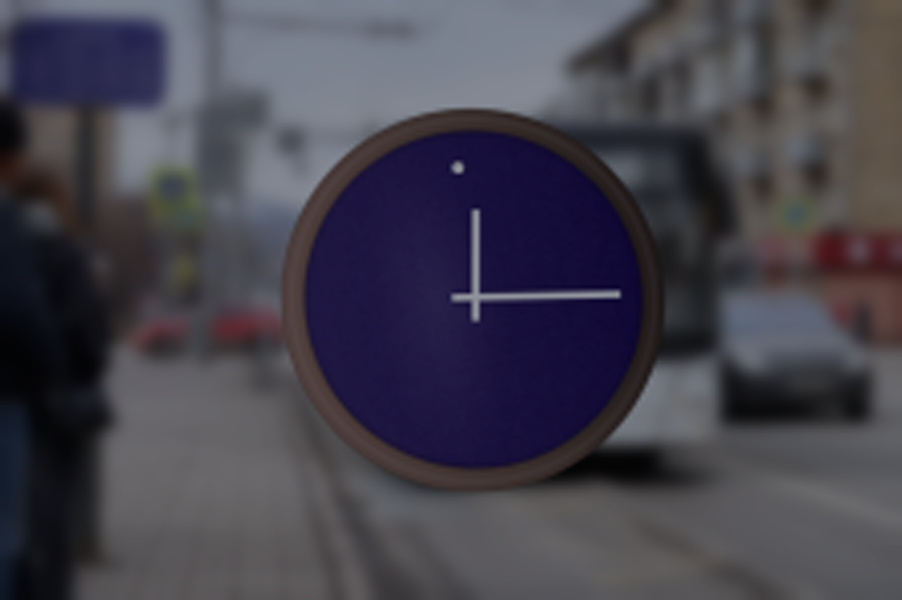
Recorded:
**12:16**
